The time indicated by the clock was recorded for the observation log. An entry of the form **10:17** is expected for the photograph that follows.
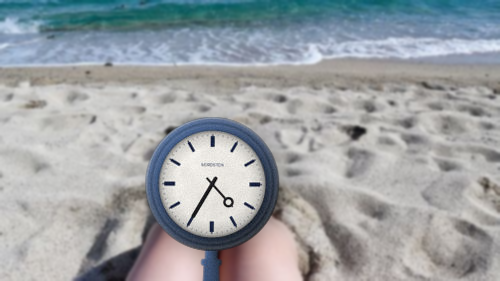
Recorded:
**4:35**
